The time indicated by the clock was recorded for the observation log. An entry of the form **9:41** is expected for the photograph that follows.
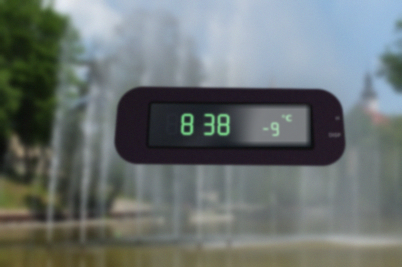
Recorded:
**8:38**
